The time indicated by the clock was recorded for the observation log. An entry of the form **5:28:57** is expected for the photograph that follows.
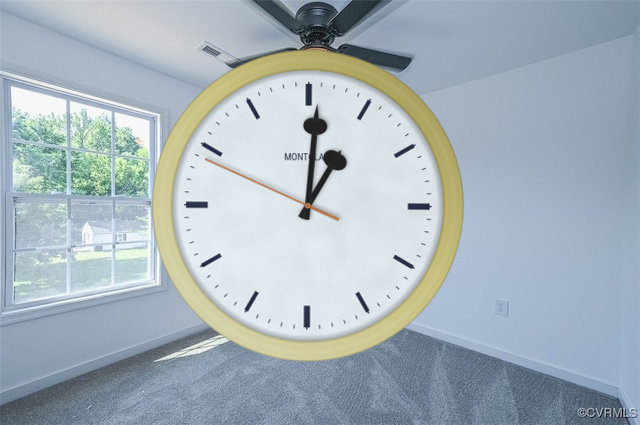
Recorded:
**1:00:49**
